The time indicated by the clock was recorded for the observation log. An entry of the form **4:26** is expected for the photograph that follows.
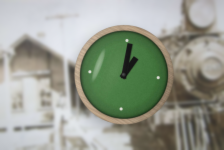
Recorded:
**1:01**
